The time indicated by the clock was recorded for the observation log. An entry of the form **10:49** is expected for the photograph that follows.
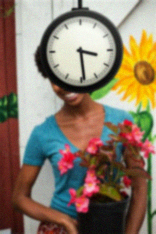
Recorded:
**3:29**
